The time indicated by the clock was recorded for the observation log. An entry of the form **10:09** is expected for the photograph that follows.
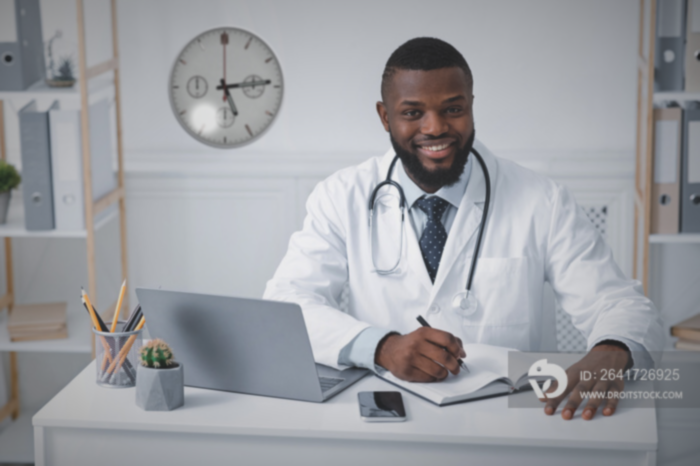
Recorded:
**5:14**
